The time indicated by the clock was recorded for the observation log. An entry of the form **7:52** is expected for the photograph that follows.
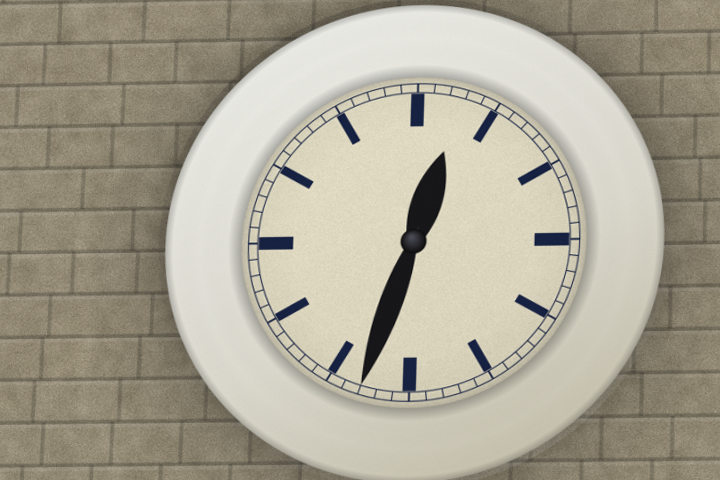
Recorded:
**12:33**
